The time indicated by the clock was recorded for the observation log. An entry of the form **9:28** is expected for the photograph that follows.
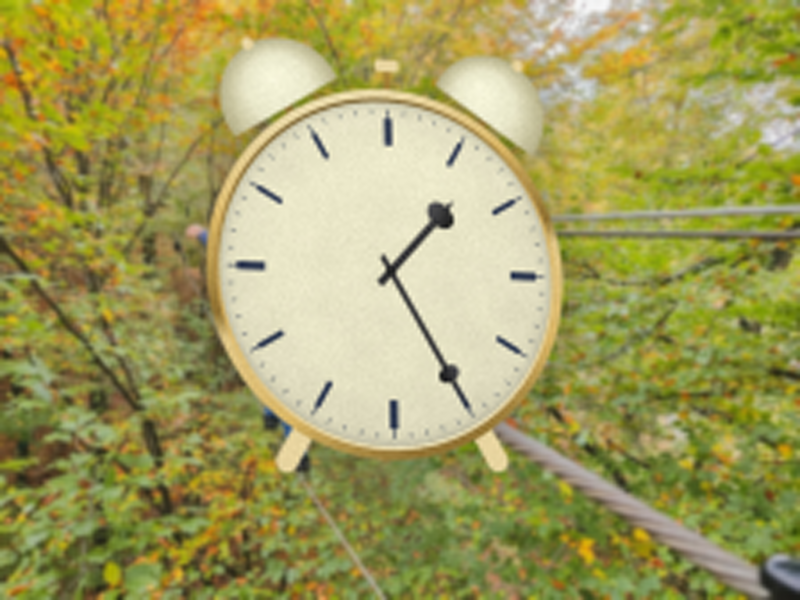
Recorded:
**1:25**
